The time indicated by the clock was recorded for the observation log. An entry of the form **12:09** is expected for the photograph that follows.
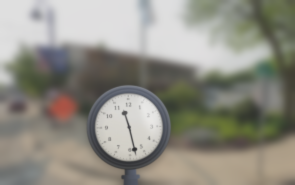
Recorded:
**11:28**
